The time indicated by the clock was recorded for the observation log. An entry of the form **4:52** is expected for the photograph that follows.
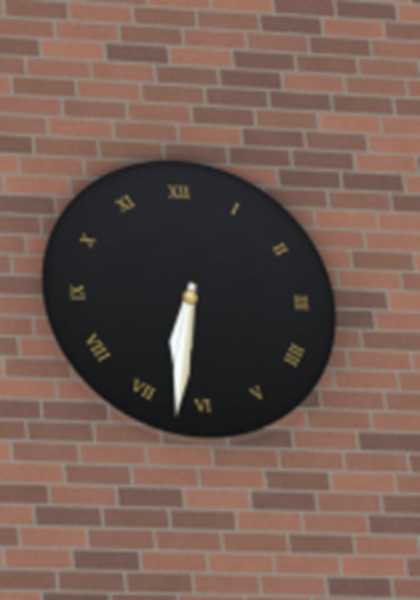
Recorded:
**6:32**
